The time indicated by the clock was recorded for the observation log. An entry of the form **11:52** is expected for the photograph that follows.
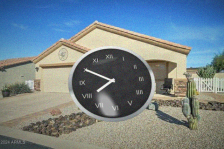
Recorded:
**7:50**
